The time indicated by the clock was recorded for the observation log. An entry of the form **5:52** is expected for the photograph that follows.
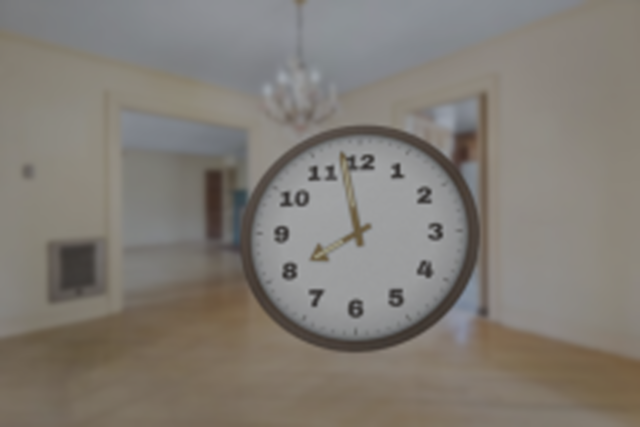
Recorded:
**7:58**
